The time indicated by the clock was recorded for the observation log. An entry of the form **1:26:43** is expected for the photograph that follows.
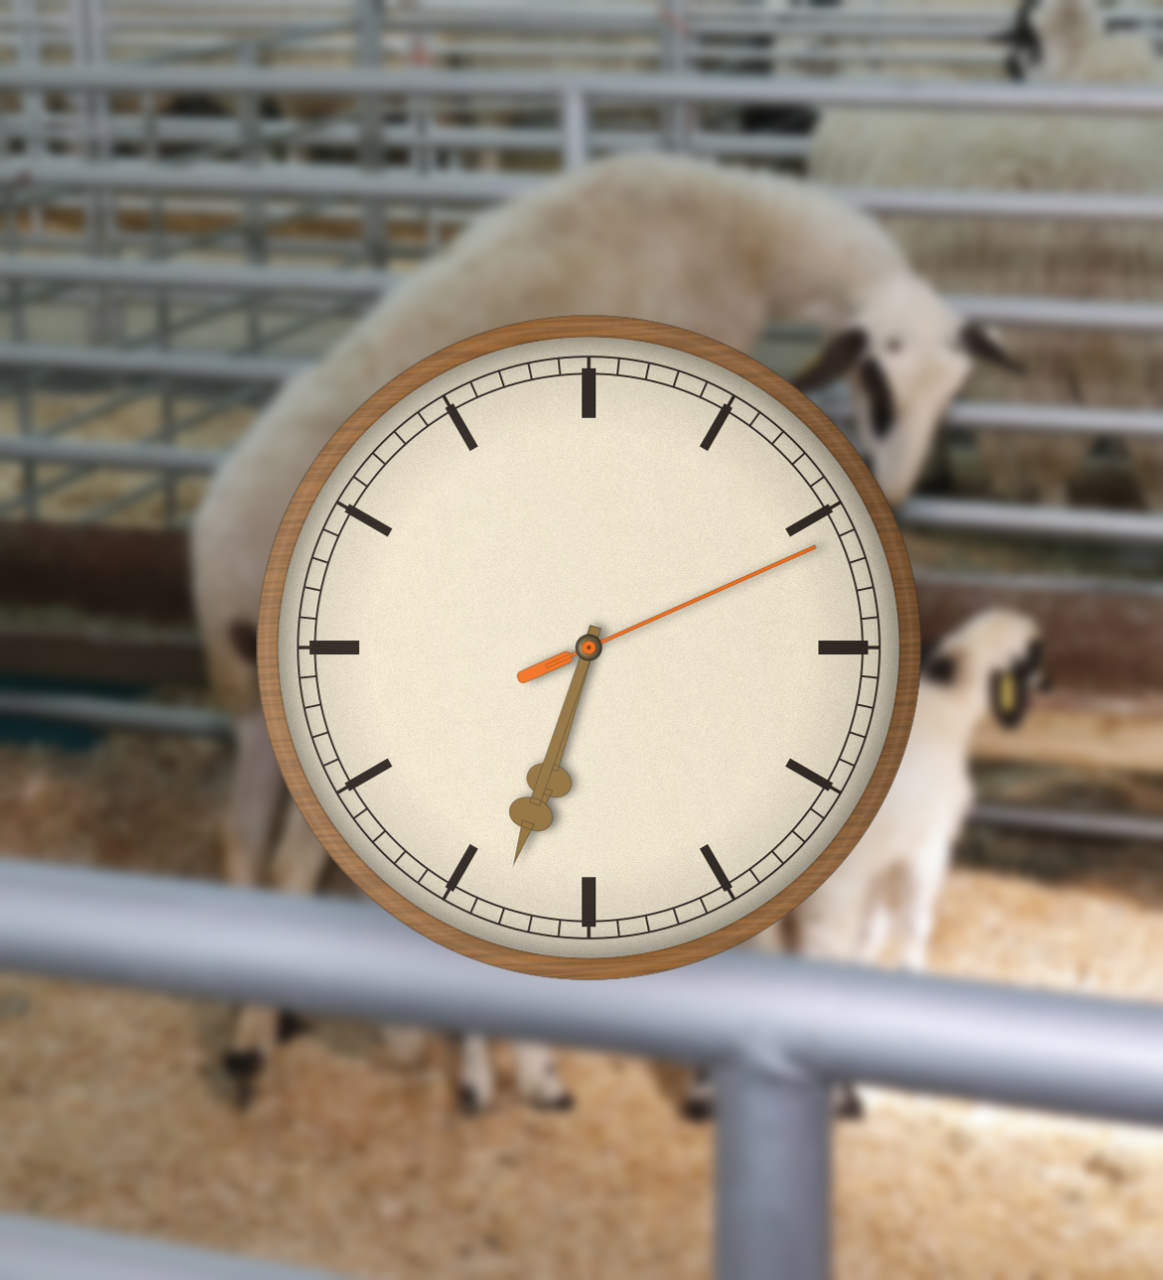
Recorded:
**6:33:11**
